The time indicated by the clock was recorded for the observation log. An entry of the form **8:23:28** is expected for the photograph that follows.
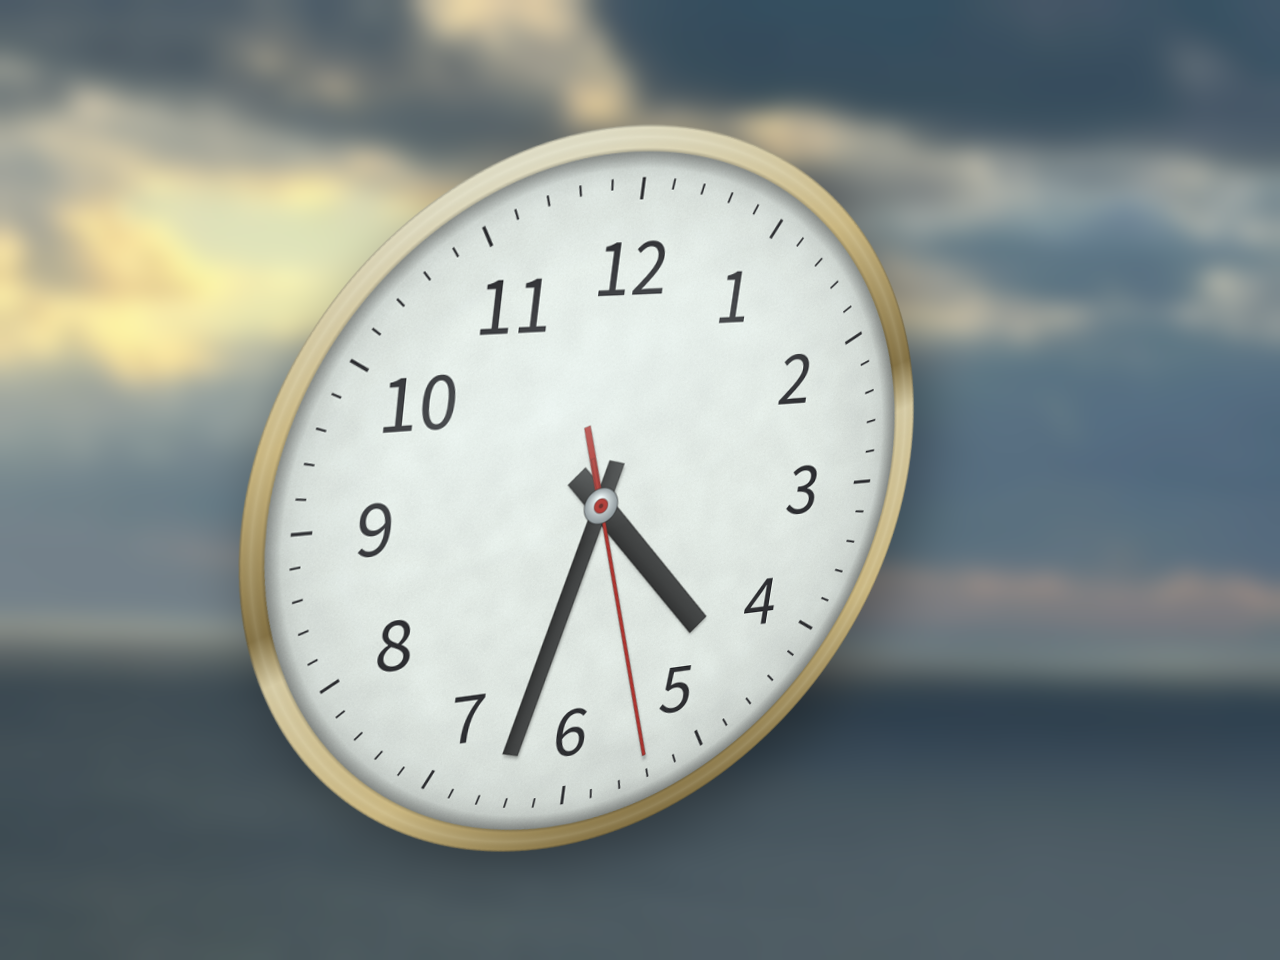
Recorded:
**4:32:27**
